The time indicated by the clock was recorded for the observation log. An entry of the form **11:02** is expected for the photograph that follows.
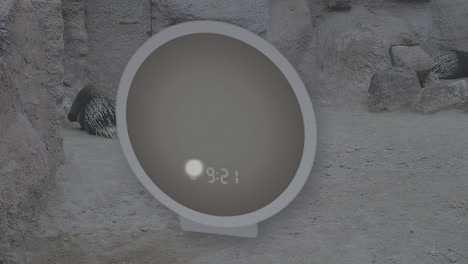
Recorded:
**9:21**
